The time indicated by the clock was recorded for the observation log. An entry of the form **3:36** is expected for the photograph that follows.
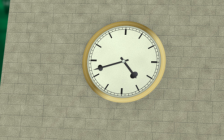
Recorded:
**4:42**
